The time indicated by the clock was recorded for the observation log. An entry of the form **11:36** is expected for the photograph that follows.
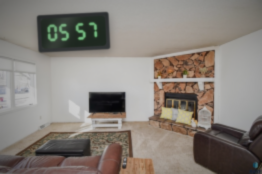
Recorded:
**5:57**
